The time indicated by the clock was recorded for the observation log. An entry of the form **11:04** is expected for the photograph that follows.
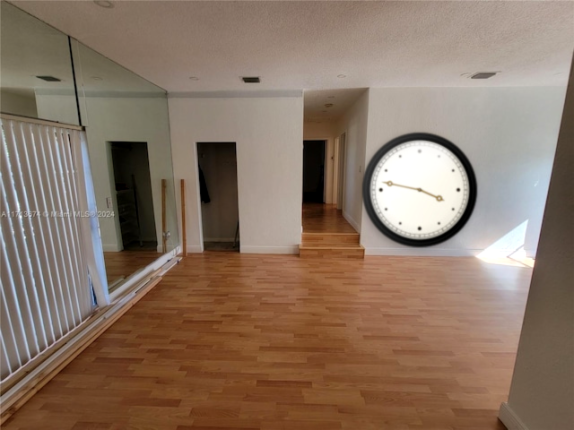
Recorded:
**3:47**
